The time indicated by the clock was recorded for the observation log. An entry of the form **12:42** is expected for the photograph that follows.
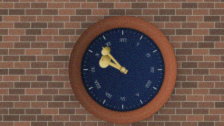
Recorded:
**9:53**
